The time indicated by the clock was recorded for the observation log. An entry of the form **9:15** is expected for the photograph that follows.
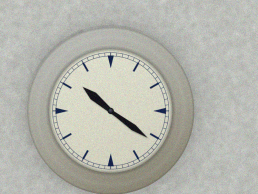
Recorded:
**10:21**
